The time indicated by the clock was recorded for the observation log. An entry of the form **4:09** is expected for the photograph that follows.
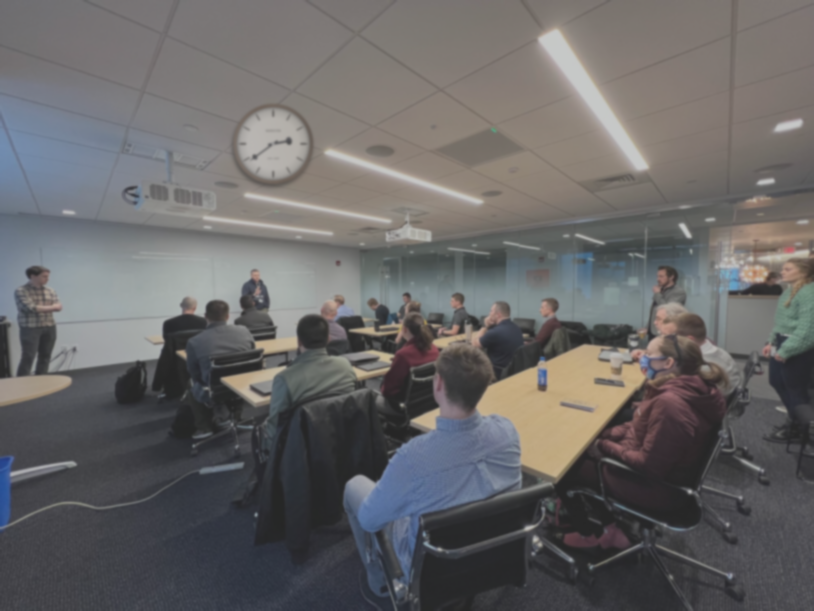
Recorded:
**2:39**
